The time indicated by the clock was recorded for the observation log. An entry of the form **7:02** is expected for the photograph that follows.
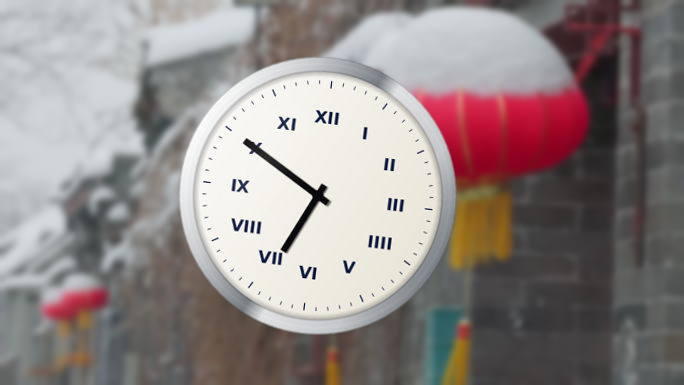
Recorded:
**6:50**
